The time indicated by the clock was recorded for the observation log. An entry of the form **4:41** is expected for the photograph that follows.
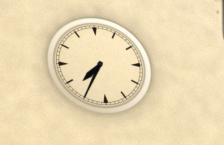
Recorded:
**7:35**
